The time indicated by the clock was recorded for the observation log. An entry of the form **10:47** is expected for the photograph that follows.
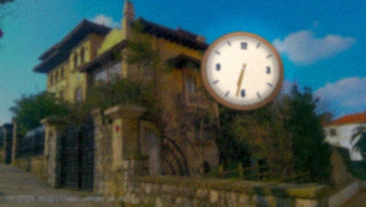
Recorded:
**6:32**
